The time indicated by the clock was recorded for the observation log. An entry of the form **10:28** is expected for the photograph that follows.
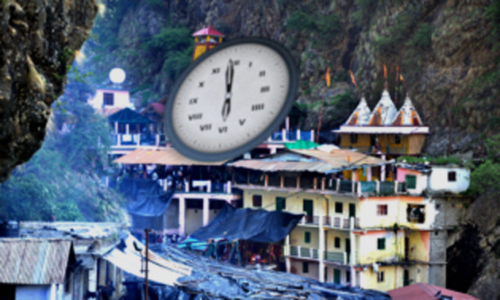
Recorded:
**5:59**
